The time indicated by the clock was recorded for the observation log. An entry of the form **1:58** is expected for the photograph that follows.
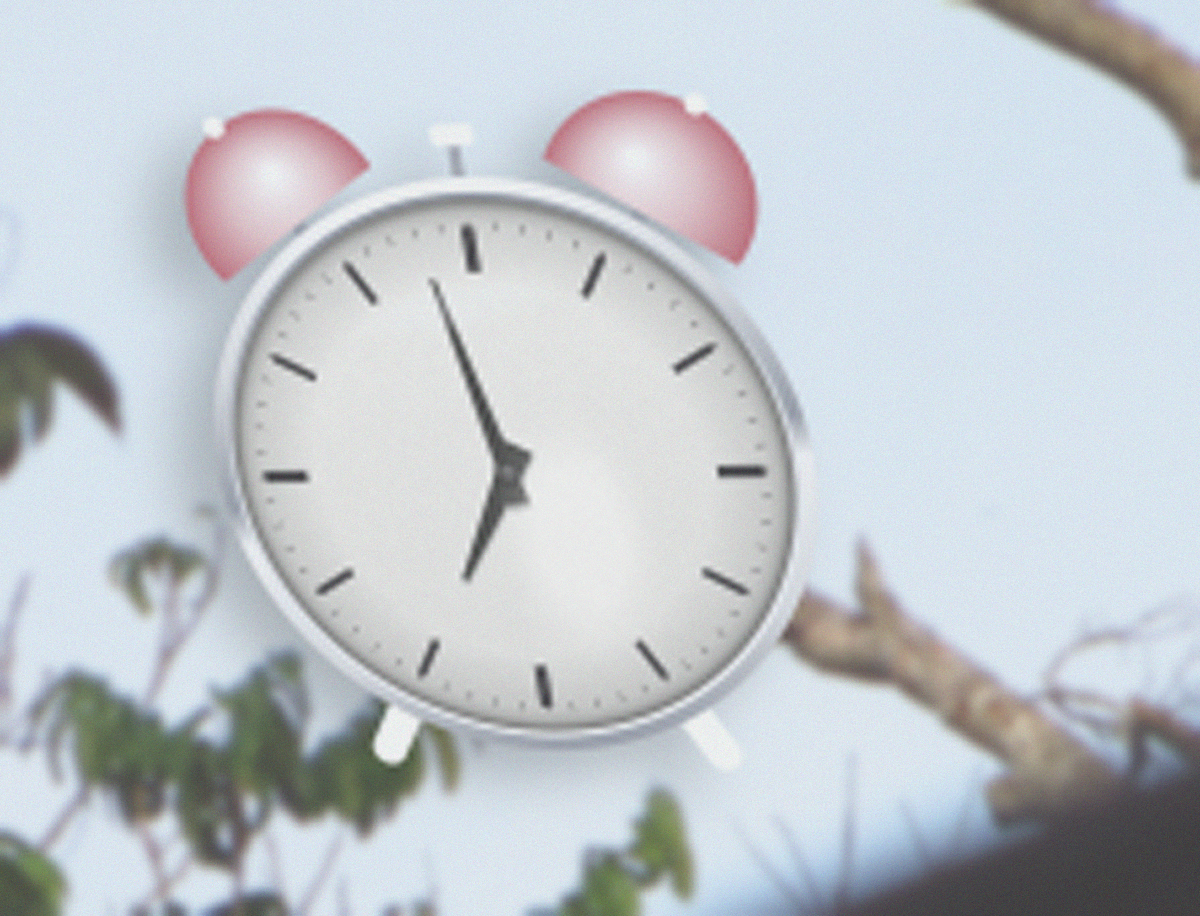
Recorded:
**6:58**
